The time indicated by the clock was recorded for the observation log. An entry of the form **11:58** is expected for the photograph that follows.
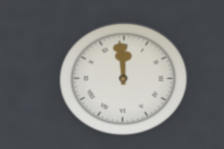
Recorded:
**11:59**
